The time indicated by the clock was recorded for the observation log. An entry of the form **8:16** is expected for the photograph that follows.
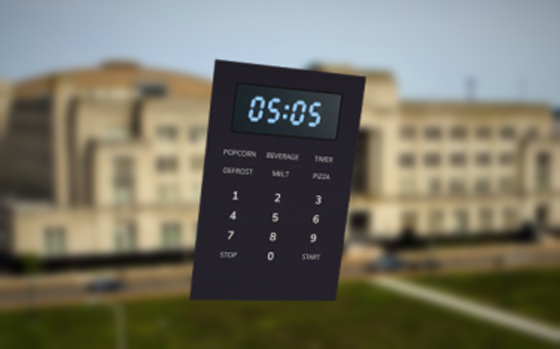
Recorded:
**5:05**
